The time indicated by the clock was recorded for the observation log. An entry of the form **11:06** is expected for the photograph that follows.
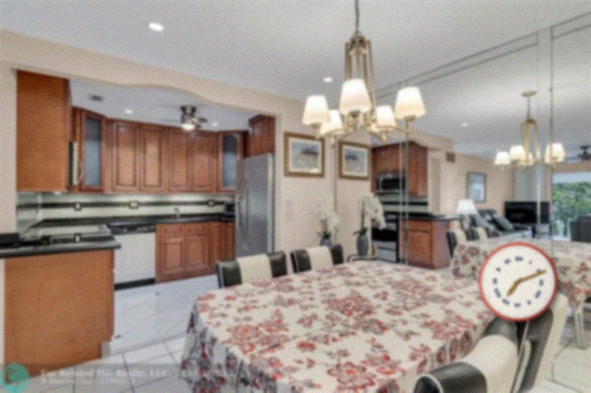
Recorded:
**7:11**
